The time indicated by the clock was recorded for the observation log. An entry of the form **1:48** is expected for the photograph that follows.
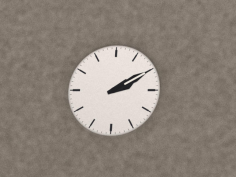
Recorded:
**2:10**
